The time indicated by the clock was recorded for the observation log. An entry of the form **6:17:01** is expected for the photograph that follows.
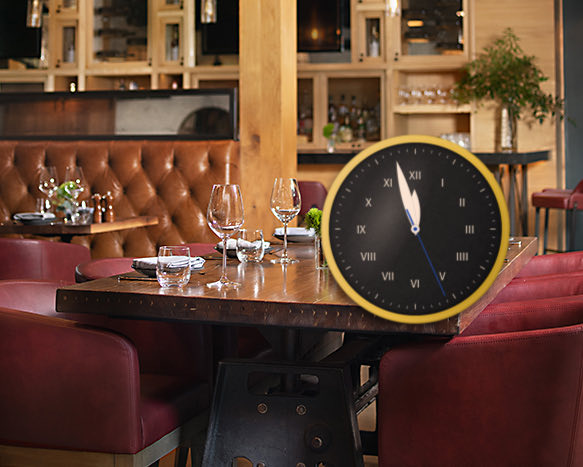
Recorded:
**11:57:26**
